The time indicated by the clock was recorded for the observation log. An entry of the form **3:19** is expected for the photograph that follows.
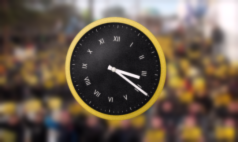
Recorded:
**3:20**
